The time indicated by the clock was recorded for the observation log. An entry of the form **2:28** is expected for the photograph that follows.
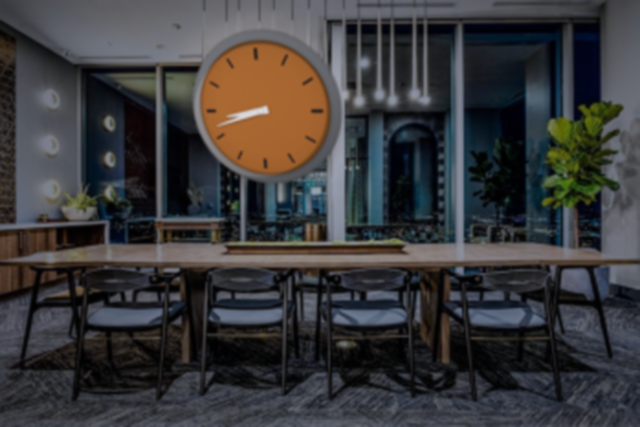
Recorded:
**8:42**
